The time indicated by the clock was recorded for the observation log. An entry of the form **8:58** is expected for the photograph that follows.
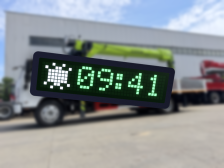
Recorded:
**9:41**
